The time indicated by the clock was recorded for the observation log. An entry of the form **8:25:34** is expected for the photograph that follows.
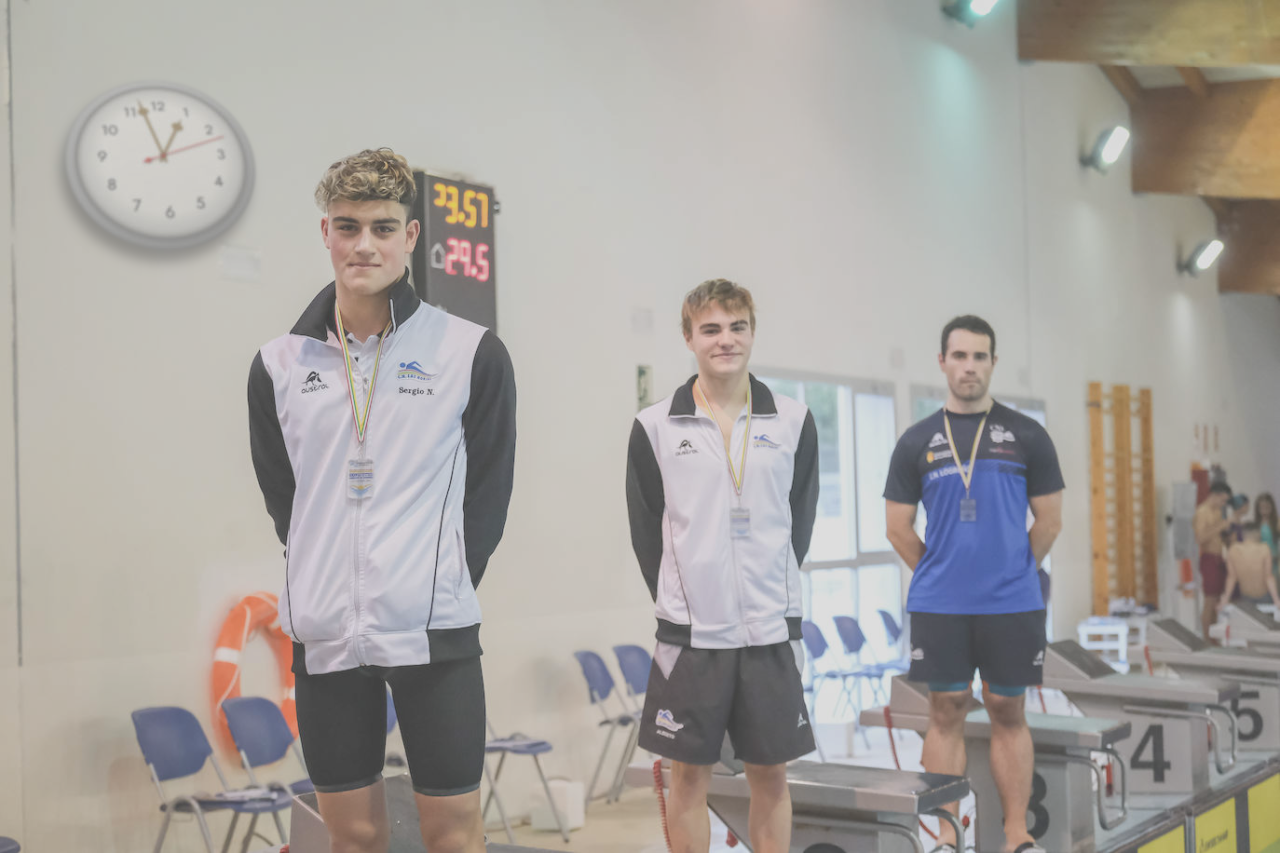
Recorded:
**12:57:12**
